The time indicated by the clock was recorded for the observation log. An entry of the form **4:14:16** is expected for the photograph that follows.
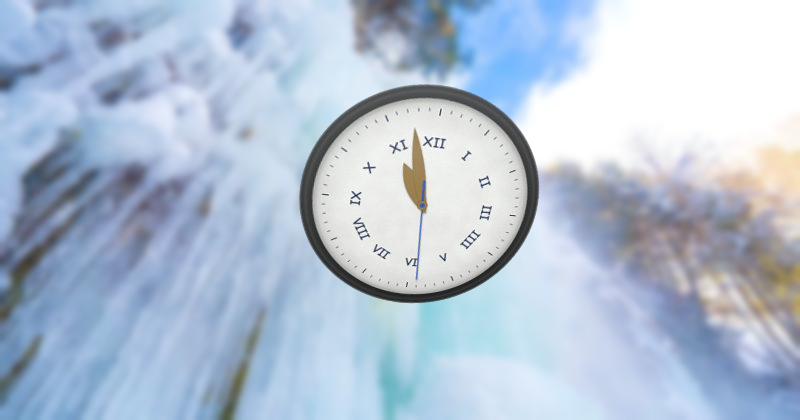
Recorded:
**10:57:29**
